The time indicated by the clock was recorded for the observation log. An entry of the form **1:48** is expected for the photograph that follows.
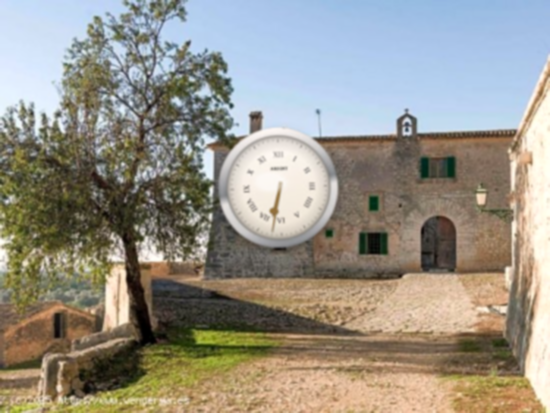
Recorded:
**6:32**
